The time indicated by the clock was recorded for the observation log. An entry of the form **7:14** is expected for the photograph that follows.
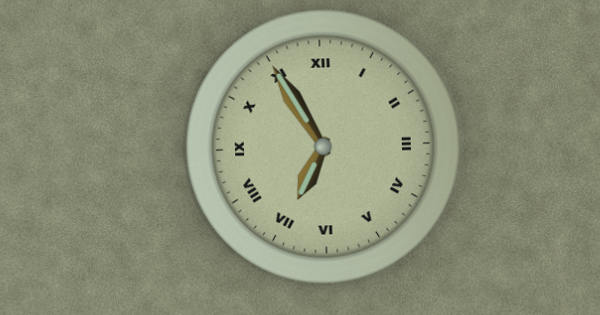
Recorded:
**6:55**
